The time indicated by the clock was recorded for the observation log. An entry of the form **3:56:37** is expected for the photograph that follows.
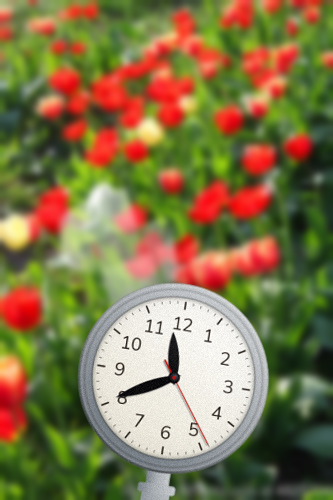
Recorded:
**11:40:24**
